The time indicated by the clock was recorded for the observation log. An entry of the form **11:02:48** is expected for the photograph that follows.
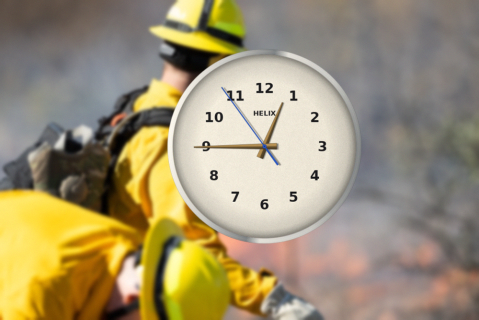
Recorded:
**12:44:54**
